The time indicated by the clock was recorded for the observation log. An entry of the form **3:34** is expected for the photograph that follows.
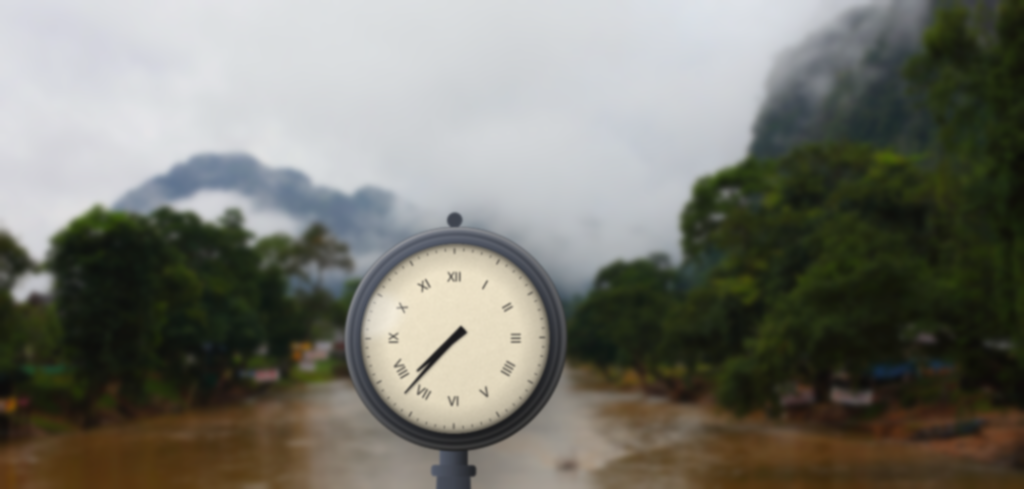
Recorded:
**7:37**
